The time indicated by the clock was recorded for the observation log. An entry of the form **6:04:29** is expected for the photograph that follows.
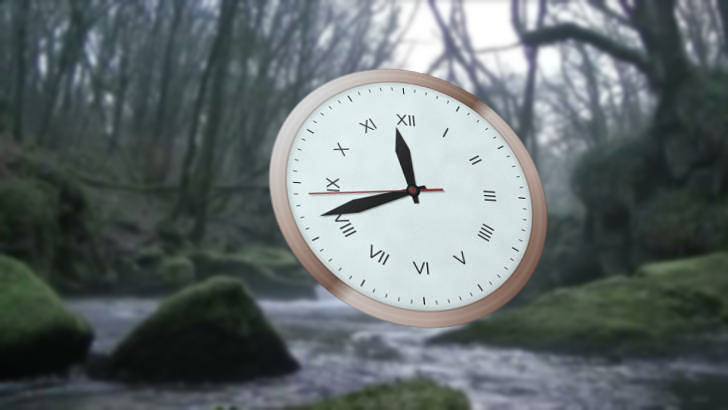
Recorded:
**11:41:44**
